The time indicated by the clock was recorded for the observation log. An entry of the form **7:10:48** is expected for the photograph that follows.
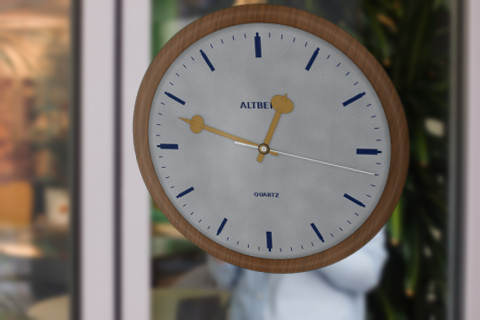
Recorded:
**12:48:17**
